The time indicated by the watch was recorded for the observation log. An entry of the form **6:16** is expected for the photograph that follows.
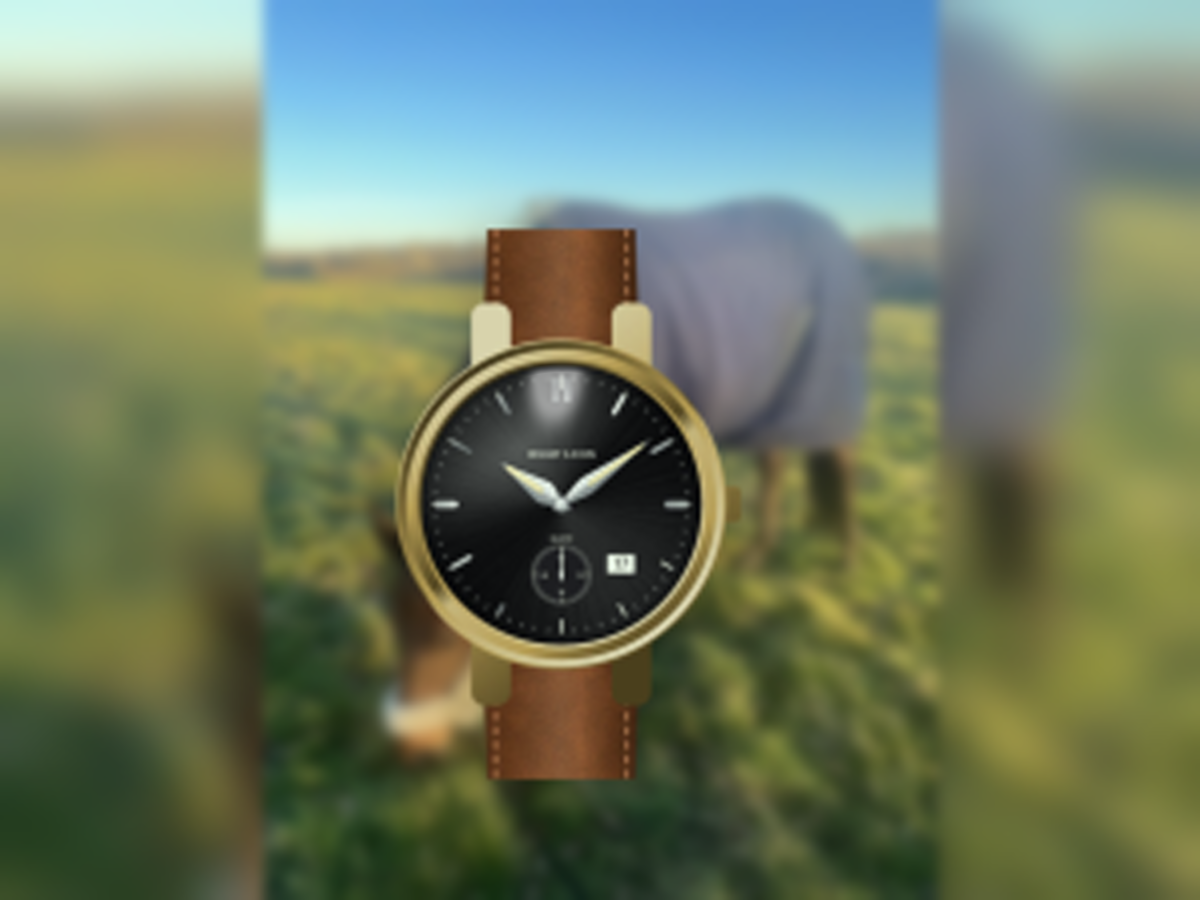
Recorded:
**10:09**
